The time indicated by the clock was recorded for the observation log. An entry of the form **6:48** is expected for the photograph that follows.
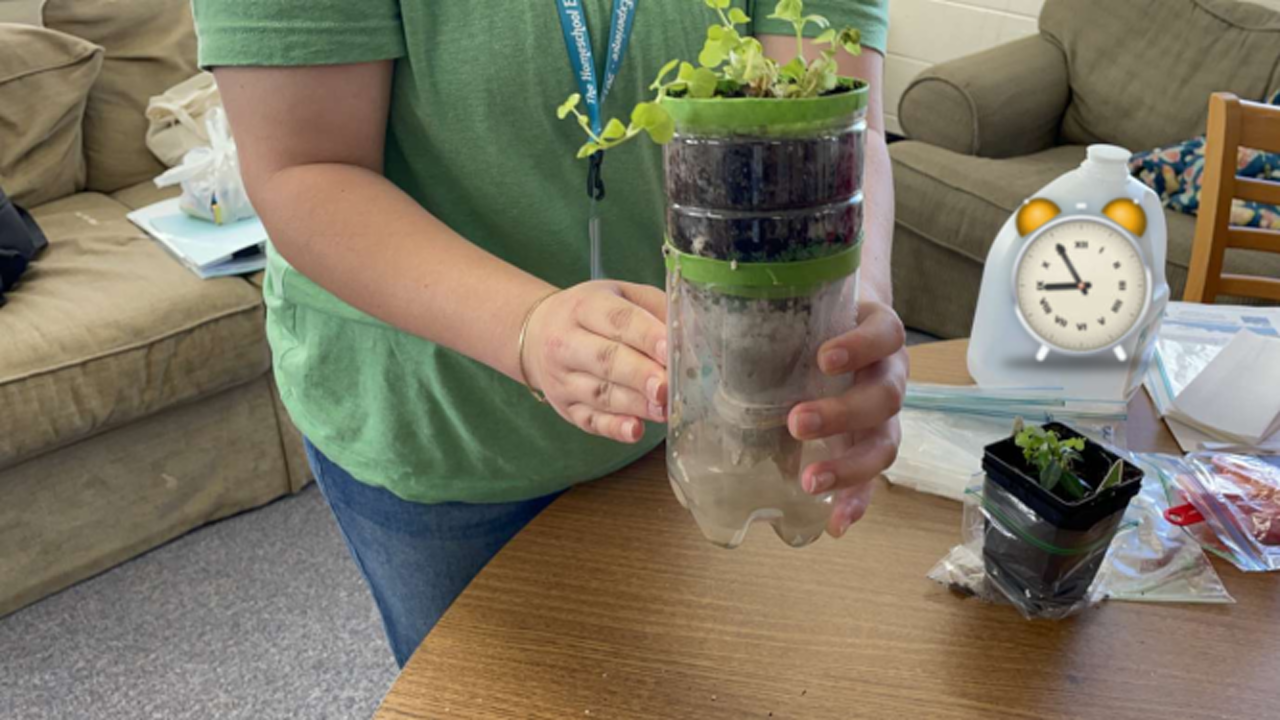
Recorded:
**8:55**
